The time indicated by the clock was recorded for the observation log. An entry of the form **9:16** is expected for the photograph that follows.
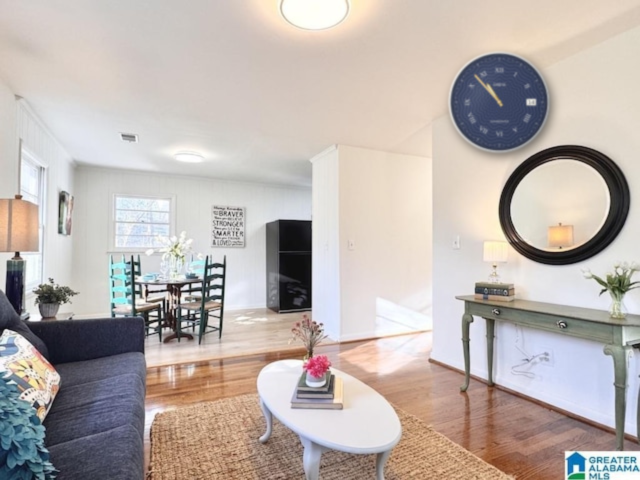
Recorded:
**10:53**
